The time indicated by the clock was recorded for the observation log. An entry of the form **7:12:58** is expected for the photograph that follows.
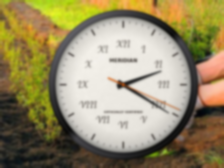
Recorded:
**2:20:19**
